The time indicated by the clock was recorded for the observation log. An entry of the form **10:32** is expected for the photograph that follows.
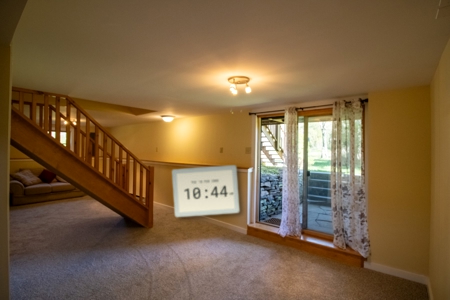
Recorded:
**10:44**
